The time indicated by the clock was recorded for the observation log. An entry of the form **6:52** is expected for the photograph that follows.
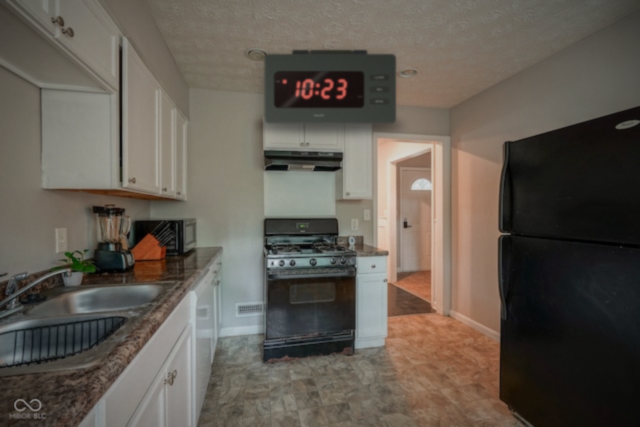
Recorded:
**10:23**
